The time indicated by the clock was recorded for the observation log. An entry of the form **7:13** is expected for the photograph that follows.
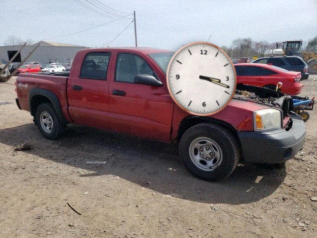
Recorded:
**3:18**
